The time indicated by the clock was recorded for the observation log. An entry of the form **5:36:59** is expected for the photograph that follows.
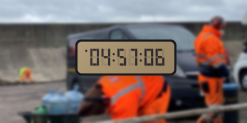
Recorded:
**4:57:06**
